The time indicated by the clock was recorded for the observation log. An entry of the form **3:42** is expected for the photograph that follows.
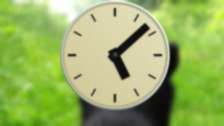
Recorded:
**5:08**
